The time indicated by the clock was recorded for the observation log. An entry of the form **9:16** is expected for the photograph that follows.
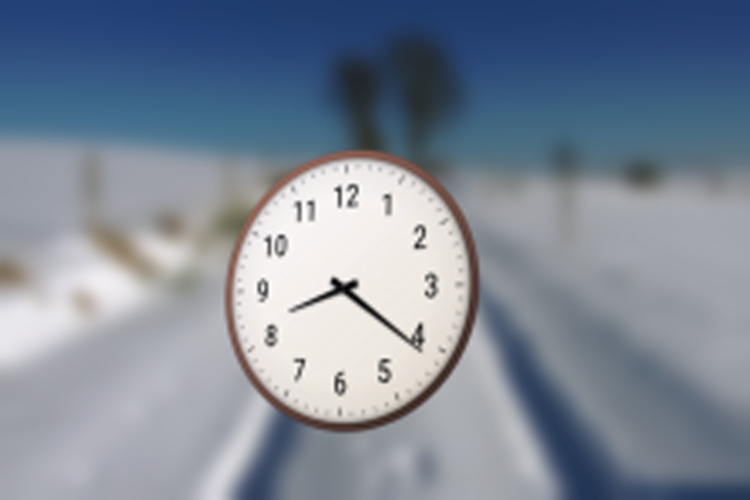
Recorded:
**8:21**
